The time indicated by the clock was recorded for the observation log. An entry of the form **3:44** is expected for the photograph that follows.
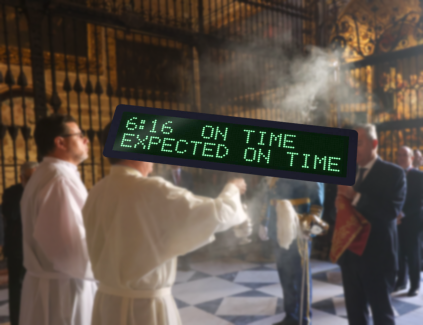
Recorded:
**6:16**
